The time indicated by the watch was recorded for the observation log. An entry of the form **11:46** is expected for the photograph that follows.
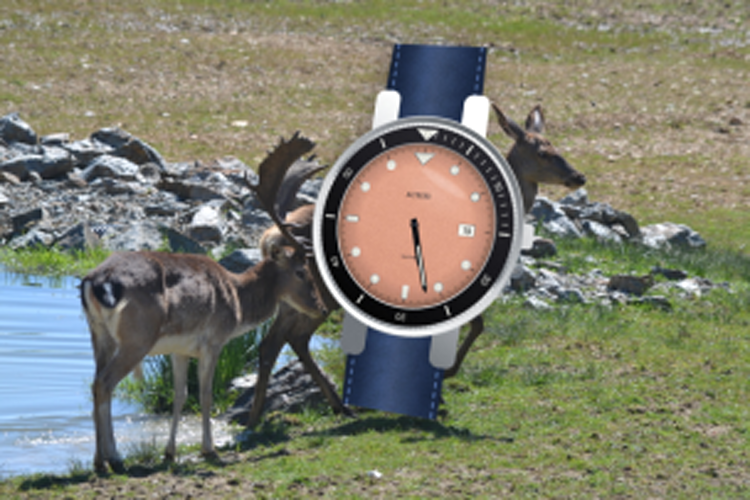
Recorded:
**5:27**
